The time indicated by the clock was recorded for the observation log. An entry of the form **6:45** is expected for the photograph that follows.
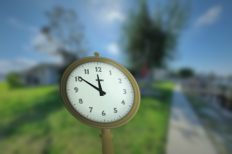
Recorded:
**11:51**
